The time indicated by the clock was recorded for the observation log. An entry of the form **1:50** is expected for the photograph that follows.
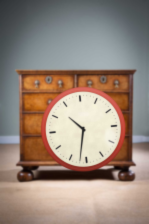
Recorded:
**10:32**
